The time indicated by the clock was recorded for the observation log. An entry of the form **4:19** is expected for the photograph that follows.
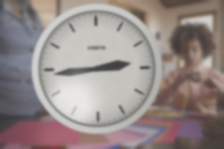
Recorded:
**2:44**
